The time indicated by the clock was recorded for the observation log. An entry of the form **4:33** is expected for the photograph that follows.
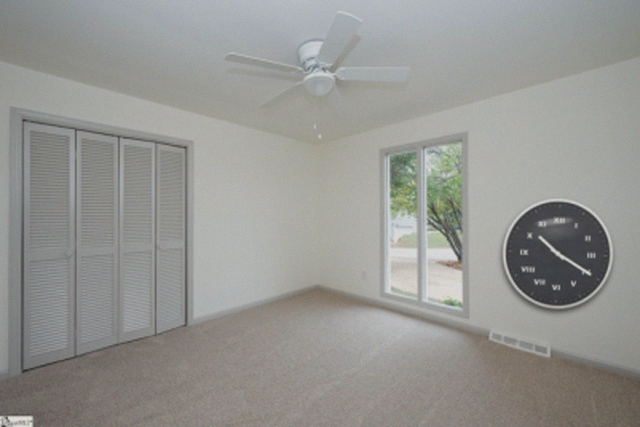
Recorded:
**10:20**
